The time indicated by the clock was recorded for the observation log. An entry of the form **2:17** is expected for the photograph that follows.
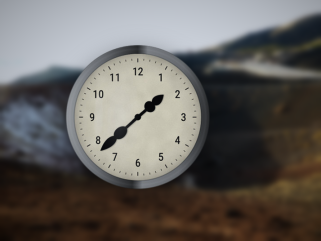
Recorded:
**1:38**
